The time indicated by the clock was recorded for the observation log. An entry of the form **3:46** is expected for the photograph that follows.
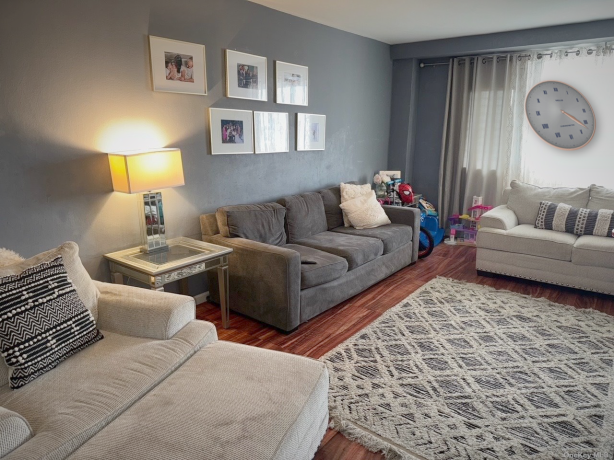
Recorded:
**4:22**
